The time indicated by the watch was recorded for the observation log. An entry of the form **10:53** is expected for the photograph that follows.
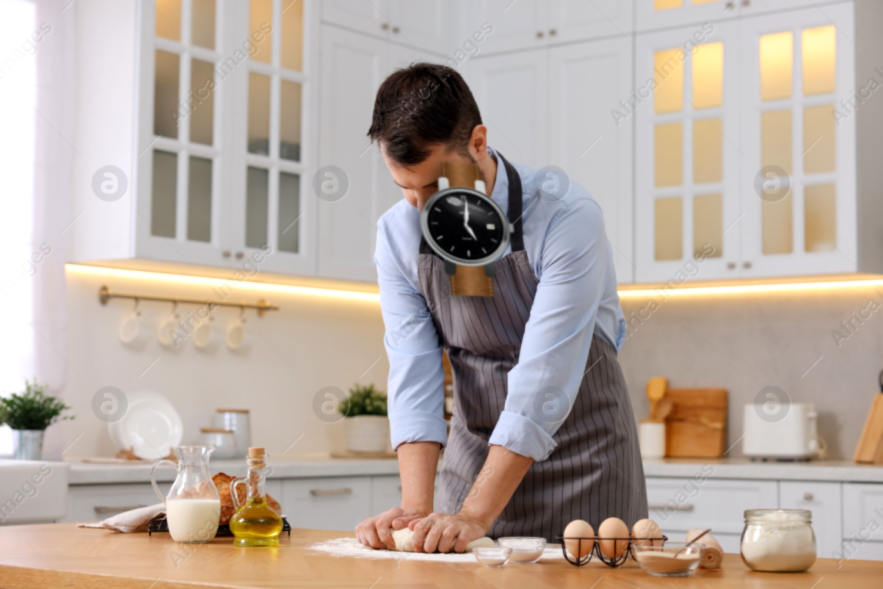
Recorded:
**5:01**
